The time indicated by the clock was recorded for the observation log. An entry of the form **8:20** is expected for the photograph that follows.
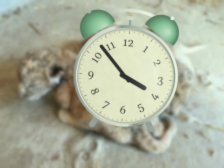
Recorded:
**3:53**
